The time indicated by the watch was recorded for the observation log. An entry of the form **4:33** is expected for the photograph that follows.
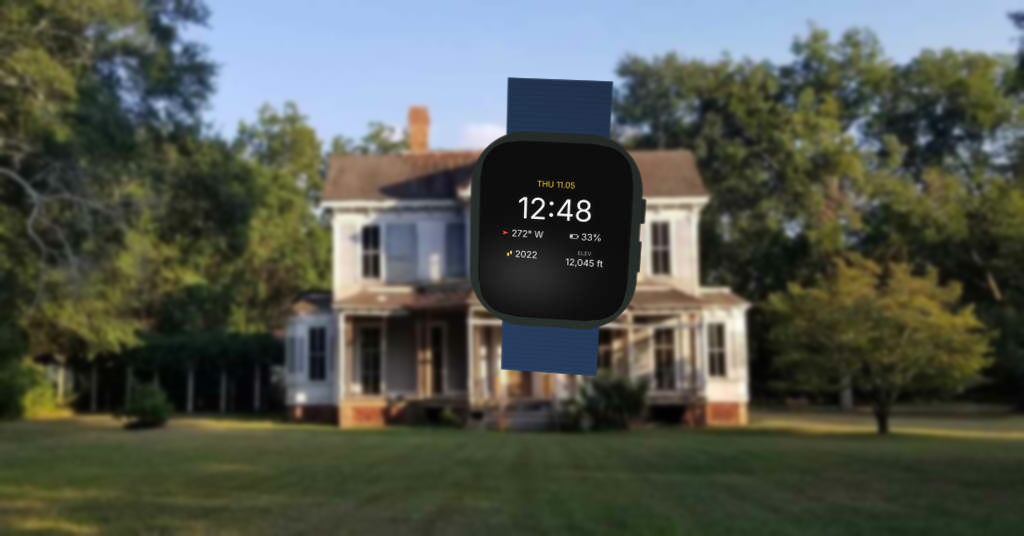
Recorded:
**12:48**
